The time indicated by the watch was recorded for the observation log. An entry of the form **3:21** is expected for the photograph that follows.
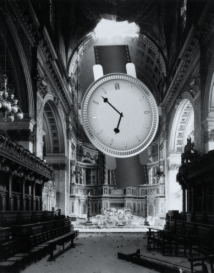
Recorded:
**6:53**
